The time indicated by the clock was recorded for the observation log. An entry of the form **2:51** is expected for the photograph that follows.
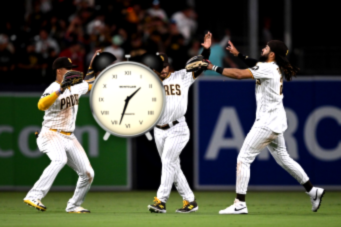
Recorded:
**1:33**
